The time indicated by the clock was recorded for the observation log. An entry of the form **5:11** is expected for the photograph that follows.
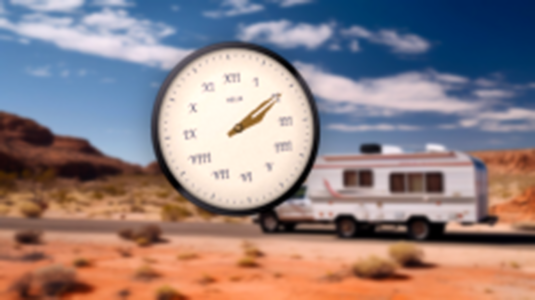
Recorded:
**2:10**
